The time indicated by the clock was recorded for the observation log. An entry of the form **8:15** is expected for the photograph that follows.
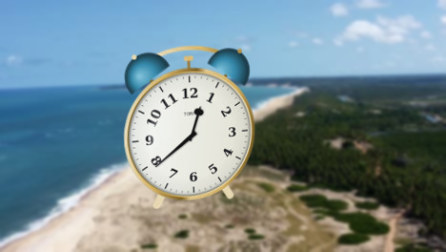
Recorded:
**12:39**
